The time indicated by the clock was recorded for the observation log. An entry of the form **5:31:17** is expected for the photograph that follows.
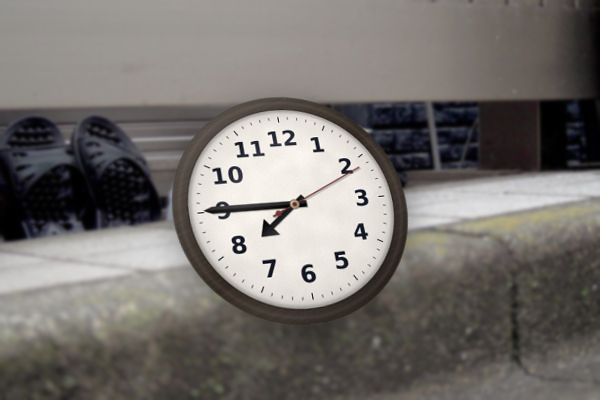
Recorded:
**7:45:11**
